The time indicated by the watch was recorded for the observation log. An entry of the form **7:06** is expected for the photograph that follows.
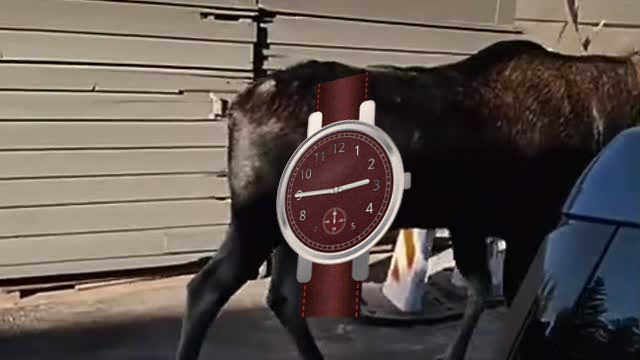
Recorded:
**2:45**
